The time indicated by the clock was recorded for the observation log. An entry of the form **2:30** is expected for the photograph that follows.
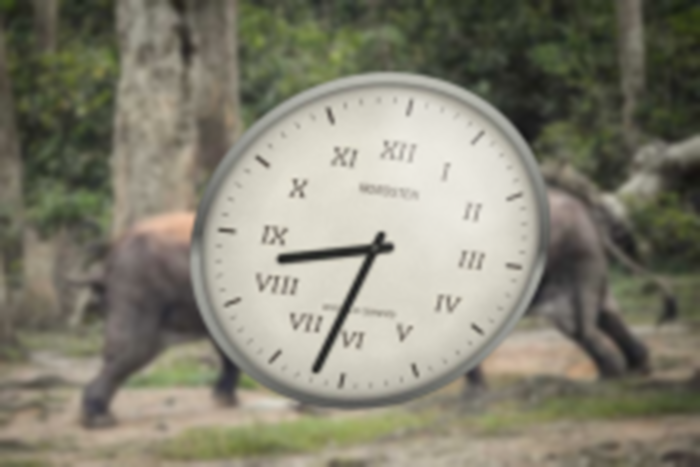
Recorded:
**8:32**
